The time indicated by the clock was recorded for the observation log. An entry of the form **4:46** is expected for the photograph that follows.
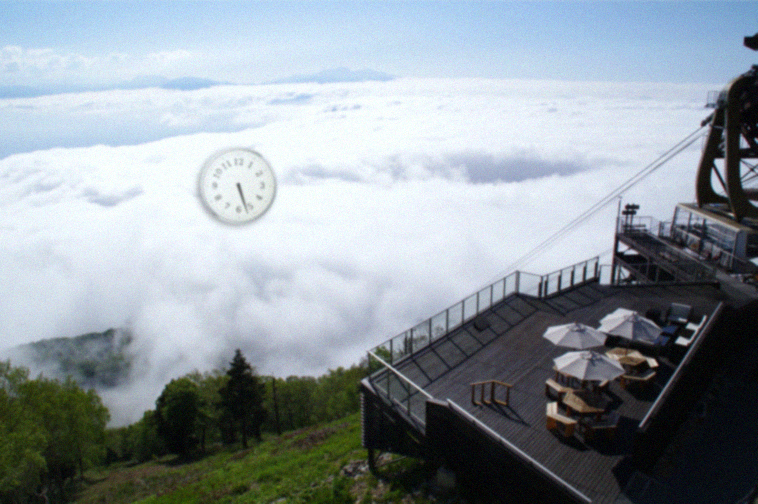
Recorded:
**5:27**
